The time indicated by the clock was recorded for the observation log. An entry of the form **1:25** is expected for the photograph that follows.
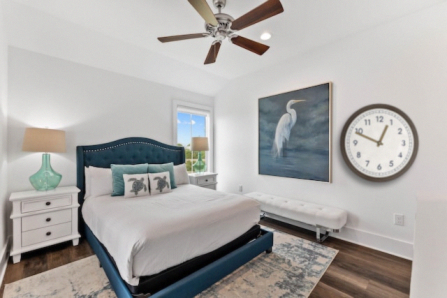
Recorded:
**12:49**
